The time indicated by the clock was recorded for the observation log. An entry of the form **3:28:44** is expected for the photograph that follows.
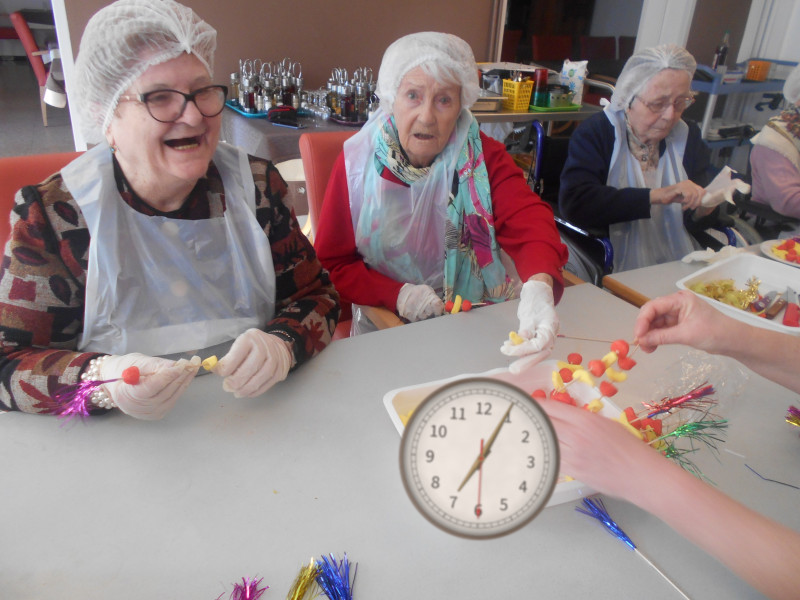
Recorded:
**7:04:30**
